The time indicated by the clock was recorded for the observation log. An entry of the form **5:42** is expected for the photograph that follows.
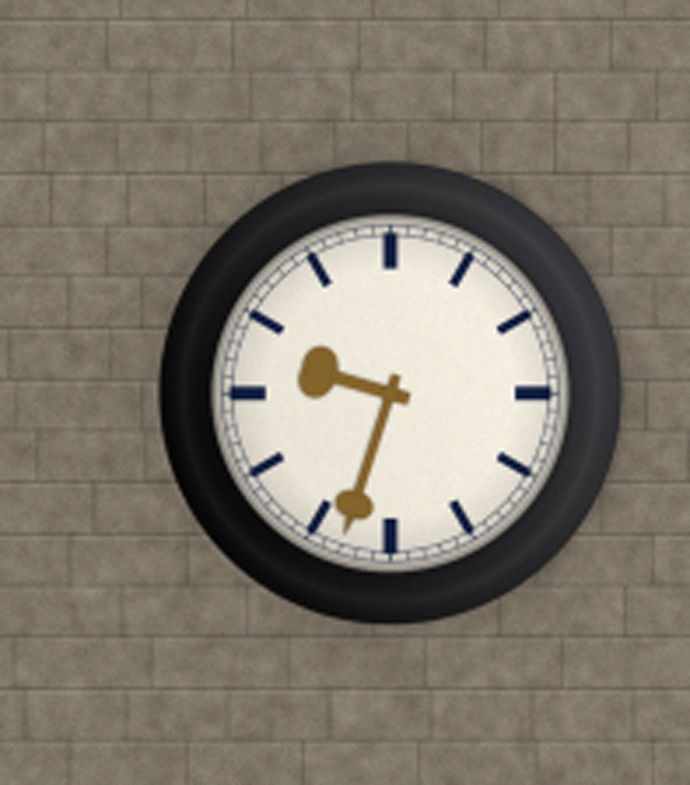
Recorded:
**9:33**
